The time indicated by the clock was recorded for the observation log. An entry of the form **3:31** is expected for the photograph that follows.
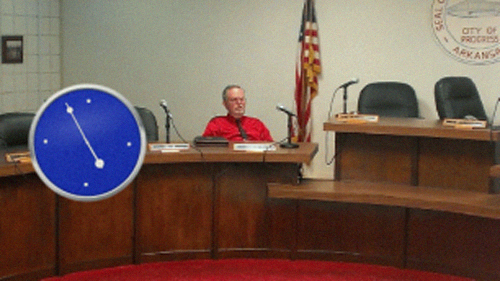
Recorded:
**4:55**
